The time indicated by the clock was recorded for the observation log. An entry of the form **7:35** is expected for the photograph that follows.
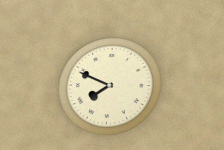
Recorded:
**7:49**
